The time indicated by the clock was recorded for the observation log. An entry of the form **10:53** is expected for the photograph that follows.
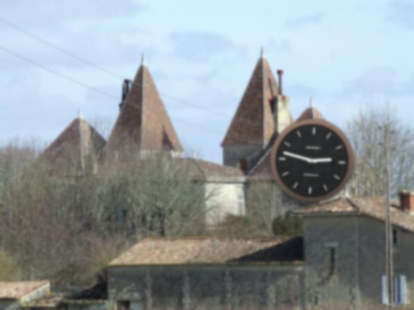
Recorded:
**2:47**
